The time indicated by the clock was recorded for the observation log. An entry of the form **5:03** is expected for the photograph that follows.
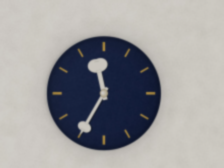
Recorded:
**11:35**
